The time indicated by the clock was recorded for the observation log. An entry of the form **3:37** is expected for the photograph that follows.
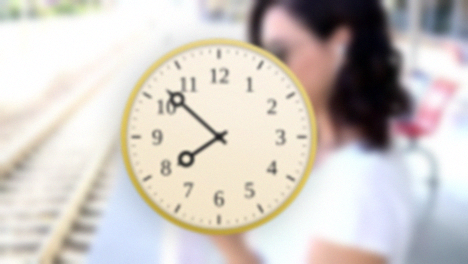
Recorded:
**7:52**
